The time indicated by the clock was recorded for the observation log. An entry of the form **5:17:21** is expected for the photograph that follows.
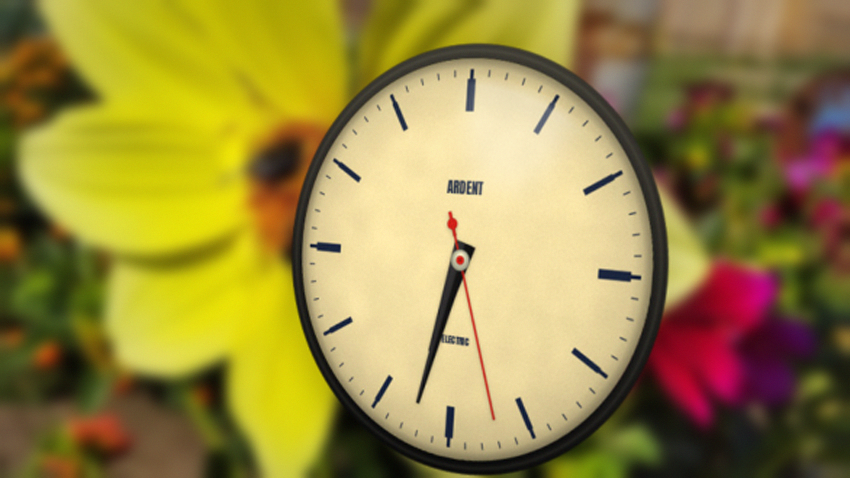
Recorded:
**6:32:27**
